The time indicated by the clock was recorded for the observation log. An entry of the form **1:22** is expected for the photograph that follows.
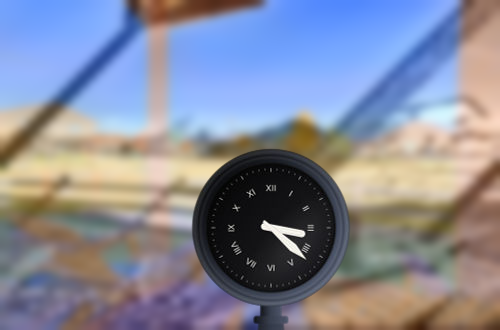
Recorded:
**3:22**
